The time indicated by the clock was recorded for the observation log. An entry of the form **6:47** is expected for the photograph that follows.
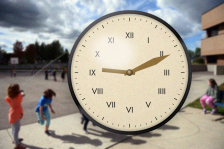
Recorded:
**9:11**
